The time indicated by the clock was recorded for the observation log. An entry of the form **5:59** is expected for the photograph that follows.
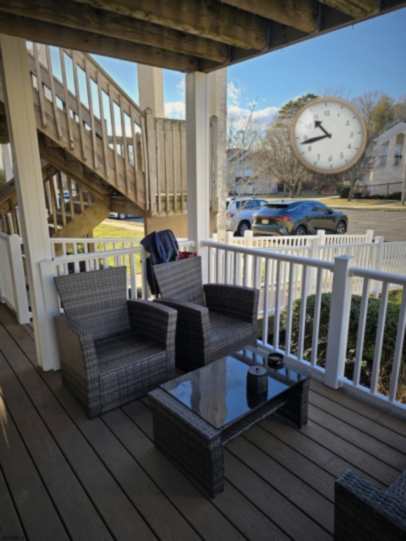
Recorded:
**10:43**
